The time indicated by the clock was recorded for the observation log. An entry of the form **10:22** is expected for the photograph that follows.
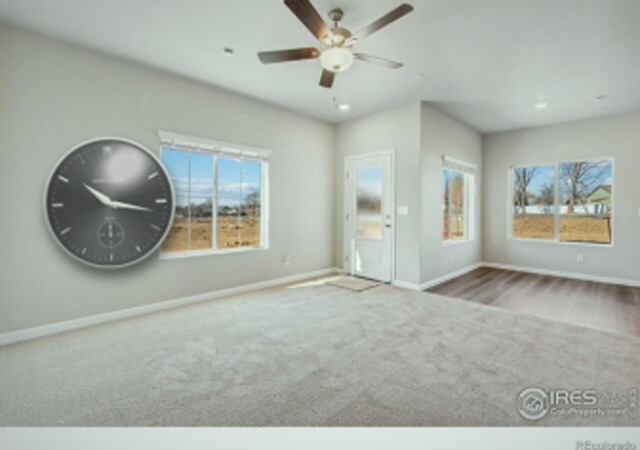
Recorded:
**10:17**
